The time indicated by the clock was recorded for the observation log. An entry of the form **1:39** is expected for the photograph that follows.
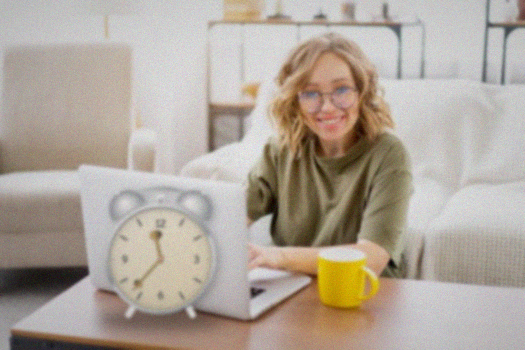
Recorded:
**11:37**
